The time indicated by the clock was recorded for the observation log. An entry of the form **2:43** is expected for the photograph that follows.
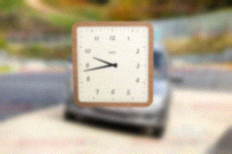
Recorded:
**9:43**
